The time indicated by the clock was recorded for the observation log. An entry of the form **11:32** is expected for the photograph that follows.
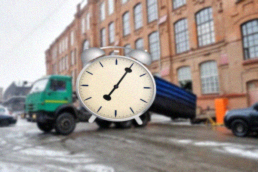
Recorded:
**7:05**
